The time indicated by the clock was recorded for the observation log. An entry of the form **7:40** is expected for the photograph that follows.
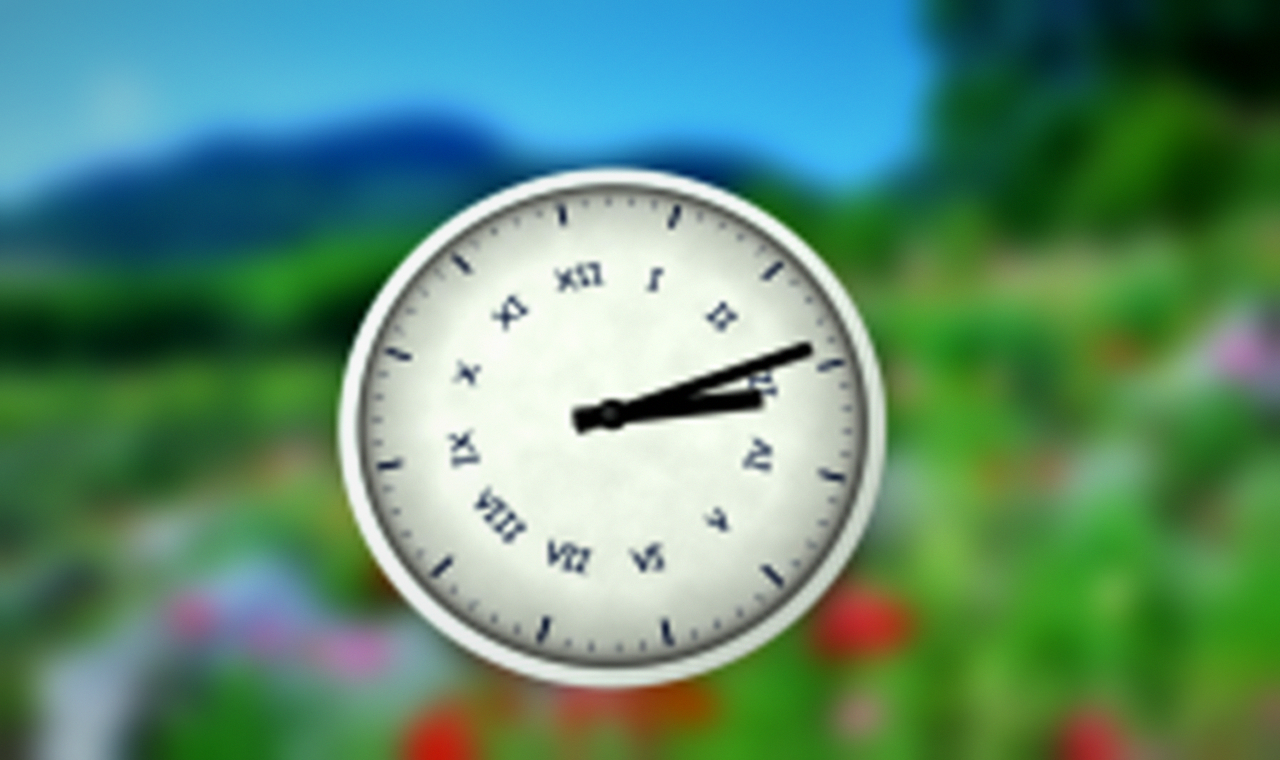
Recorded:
**3:14**
